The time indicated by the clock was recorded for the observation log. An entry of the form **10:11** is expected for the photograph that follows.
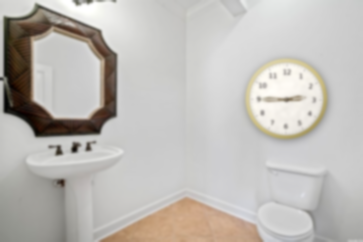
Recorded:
**2:45**
